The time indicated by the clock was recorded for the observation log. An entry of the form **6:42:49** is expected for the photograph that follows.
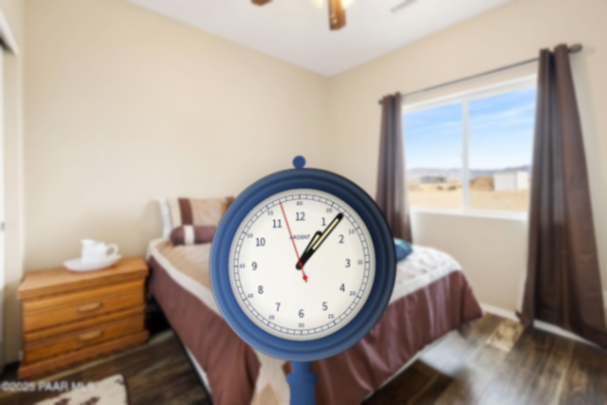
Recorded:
**1:06:57**
